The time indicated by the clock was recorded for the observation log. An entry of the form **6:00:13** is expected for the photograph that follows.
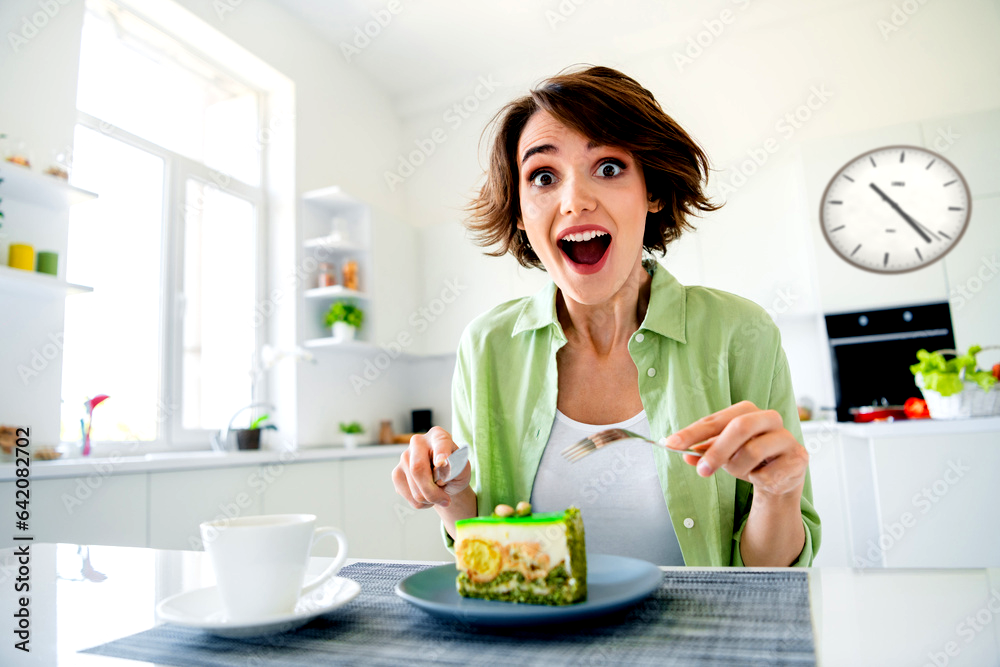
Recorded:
**10:22:21**
